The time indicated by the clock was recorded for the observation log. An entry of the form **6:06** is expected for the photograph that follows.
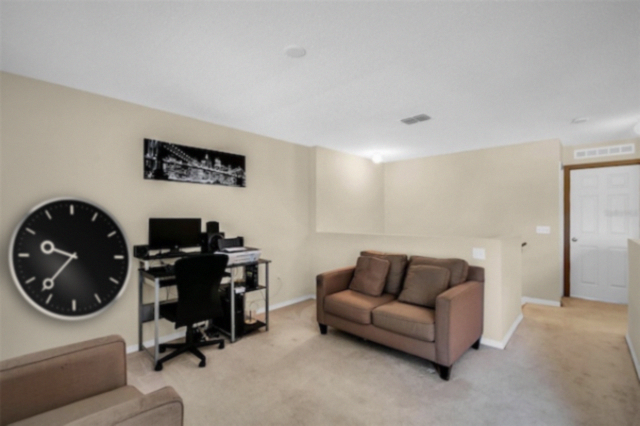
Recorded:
**9:37**
